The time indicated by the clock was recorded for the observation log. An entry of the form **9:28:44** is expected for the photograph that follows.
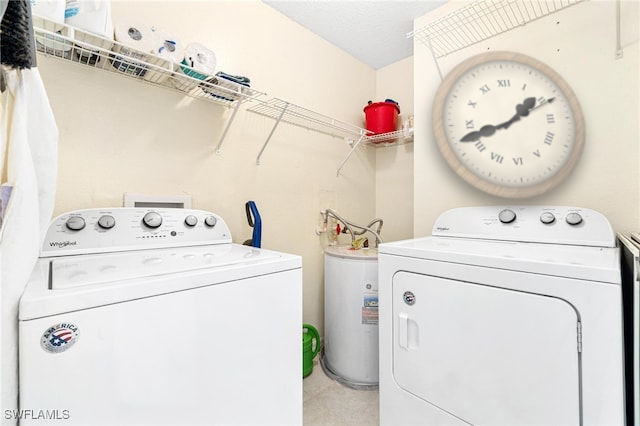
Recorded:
**1:42:11**
